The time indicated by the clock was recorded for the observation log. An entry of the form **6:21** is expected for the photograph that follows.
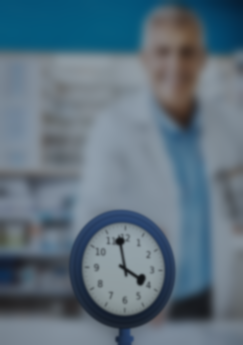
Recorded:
**3:58**
